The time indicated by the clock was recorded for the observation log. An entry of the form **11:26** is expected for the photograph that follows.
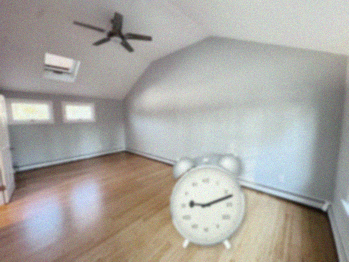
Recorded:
**9:12**
